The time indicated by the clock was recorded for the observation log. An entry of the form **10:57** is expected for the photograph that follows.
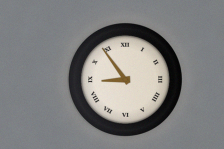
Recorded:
**8:54**
